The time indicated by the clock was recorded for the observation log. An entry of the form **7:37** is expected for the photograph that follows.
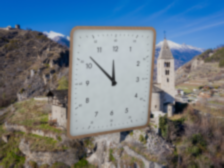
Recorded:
**11:52**
